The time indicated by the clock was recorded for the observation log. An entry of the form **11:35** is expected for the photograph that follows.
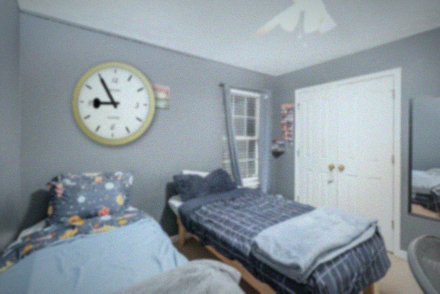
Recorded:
**8:55**
